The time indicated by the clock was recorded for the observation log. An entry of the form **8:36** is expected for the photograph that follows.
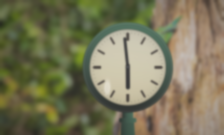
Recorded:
**5:59**
